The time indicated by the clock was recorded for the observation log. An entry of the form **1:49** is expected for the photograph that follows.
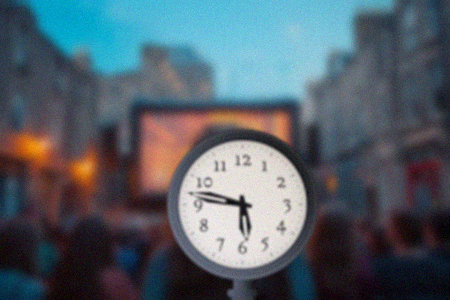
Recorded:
**5:47**
